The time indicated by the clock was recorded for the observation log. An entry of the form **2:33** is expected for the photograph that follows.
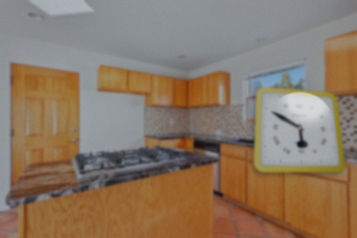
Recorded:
**5:50**
